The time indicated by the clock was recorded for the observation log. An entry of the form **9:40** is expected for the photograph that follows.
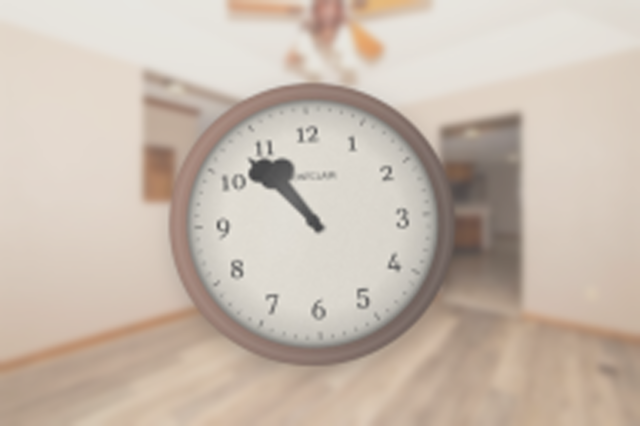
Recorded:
**10:53**
